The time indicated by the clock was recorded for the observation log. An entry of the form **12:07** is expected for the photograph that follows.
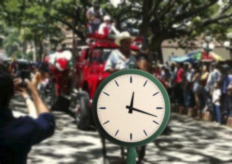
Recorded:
**12:18**
